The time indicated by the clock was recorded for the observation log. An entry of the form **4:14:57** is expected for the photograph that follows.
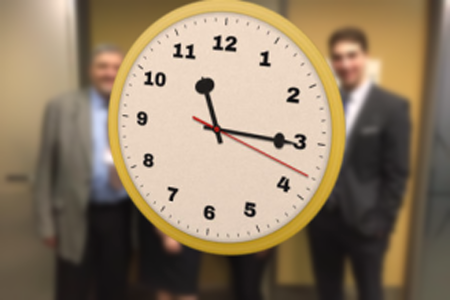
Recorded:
**11:15:18**
